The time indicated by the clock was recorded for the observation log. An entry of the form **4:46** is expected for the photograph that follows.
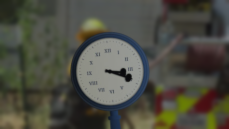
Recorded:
**3:19**
